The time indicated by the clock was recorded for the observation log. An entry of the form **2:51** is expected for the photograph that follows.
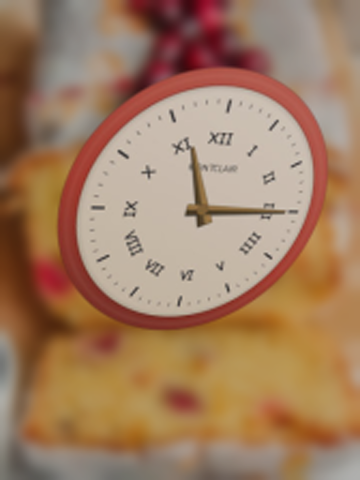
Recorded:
**11:15**
